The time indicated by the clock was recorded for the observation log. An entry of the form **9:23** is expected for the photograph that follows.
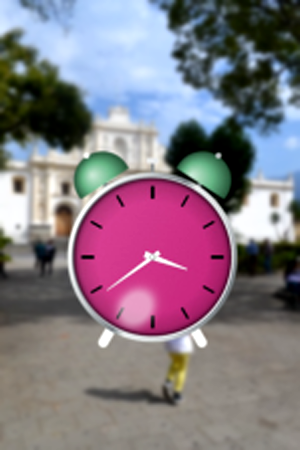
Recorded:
**3:39**
